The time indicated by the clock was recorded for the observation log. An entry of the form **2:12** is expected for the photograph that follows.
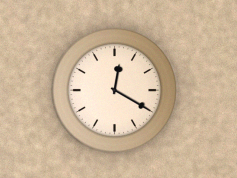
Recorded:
**12:20**
